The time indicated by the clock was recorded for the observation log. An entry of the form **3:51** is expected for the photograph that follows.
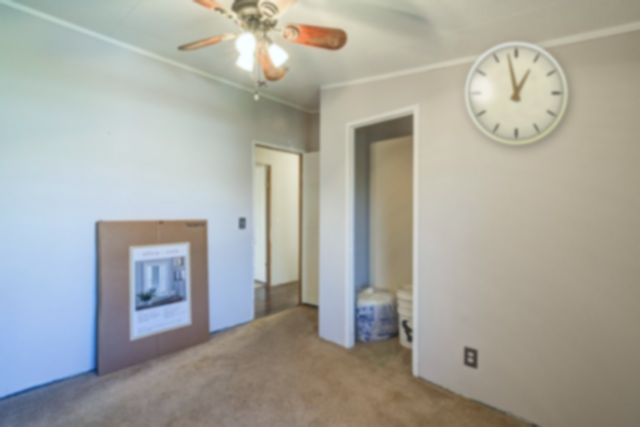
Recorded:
**12:58**
